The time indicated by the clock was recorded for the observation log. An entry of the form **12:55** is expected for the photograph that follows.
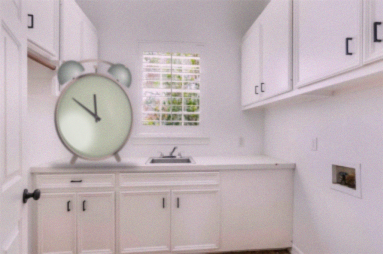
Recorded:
**11:51**
